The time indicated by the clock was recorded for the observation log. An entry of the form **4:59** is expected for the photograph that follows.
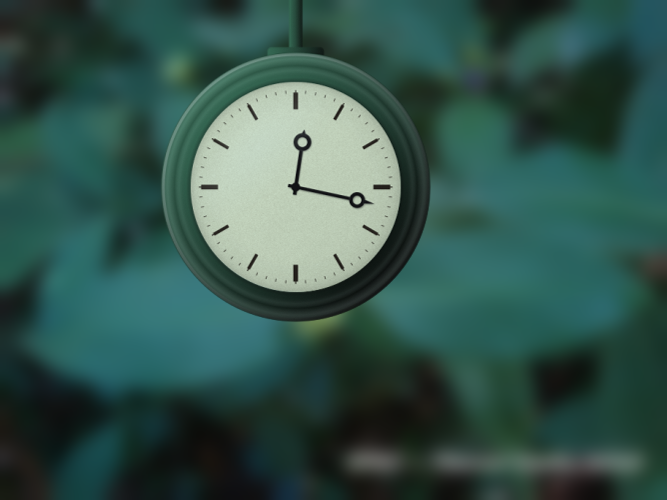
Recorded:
**12:17**
